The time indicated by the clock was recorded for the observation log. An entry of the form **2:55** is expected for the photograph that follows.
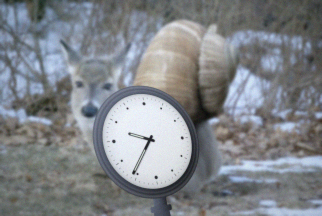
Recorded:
**9:36**
